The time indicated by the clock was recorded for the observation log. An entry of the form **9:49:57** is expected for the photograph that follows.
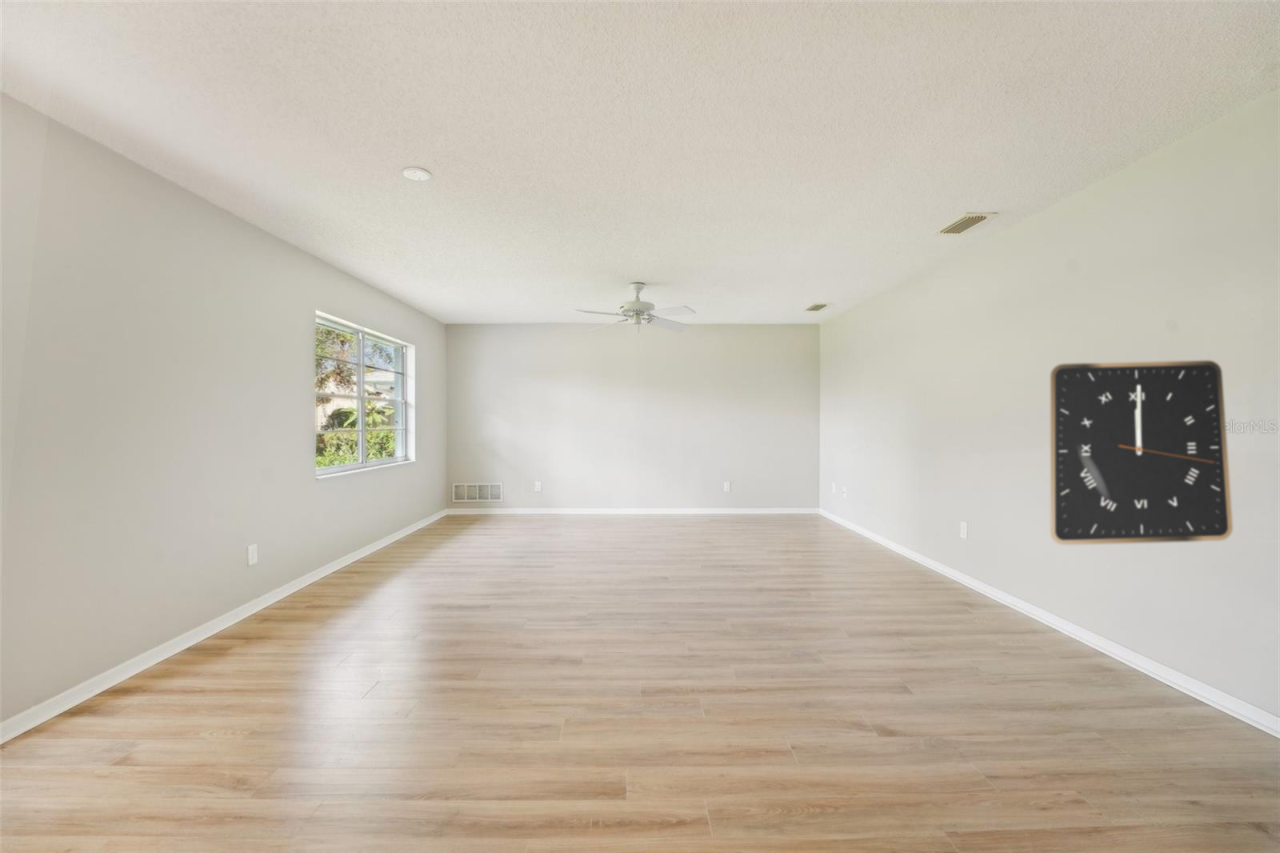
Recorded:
**12:00:17**
